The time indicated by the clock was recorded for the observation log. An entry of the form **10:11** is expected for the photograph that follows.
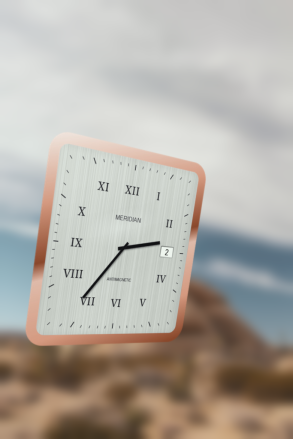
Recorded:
**2:36**
